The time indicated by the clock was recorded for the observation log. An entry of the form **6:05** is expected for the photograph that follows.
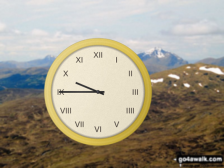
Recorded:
**9:45**
